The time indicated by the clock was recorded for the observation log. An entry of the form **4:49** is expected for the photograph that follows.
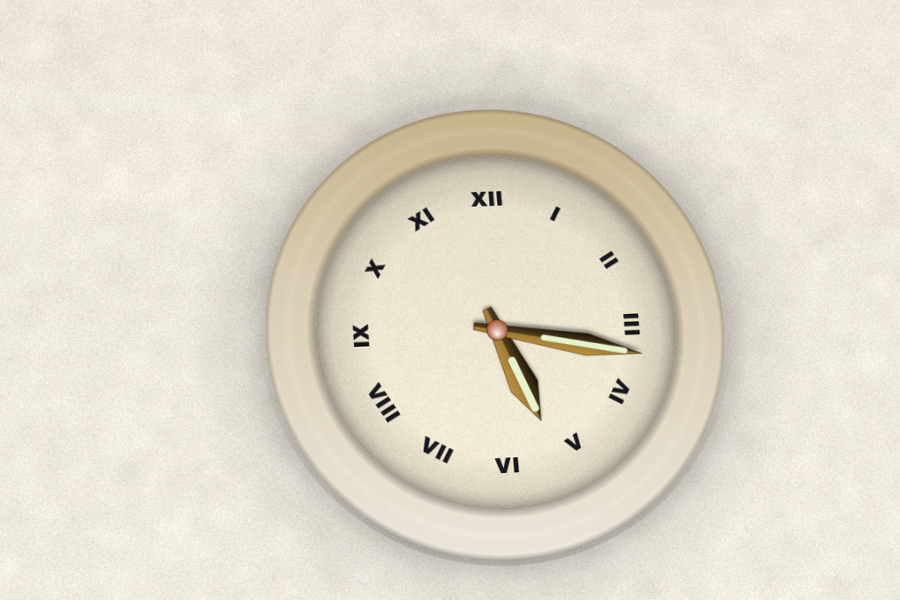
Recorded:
**5:17**
